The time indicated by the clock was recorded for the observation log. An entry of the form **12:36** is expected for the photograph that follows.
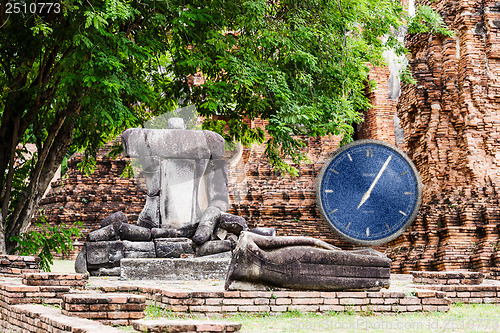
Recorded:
**7:05**
